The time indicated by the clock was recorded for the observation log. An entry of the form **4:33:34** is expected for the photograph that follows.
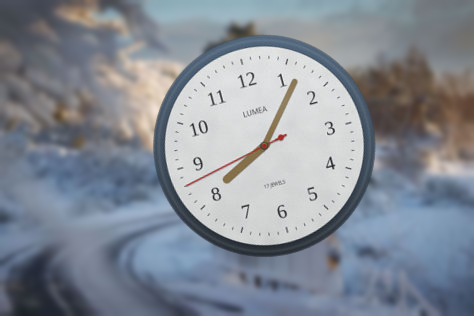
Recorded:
**8:06:43**
